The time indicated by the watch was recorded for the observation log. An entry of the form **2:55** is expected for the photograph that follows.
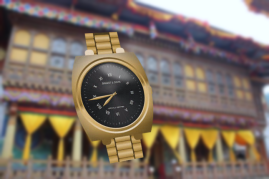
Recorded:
**7:44**
